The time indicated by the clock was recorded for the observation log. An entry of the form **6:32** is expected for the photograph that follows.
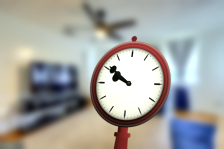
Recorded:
**9:51**
